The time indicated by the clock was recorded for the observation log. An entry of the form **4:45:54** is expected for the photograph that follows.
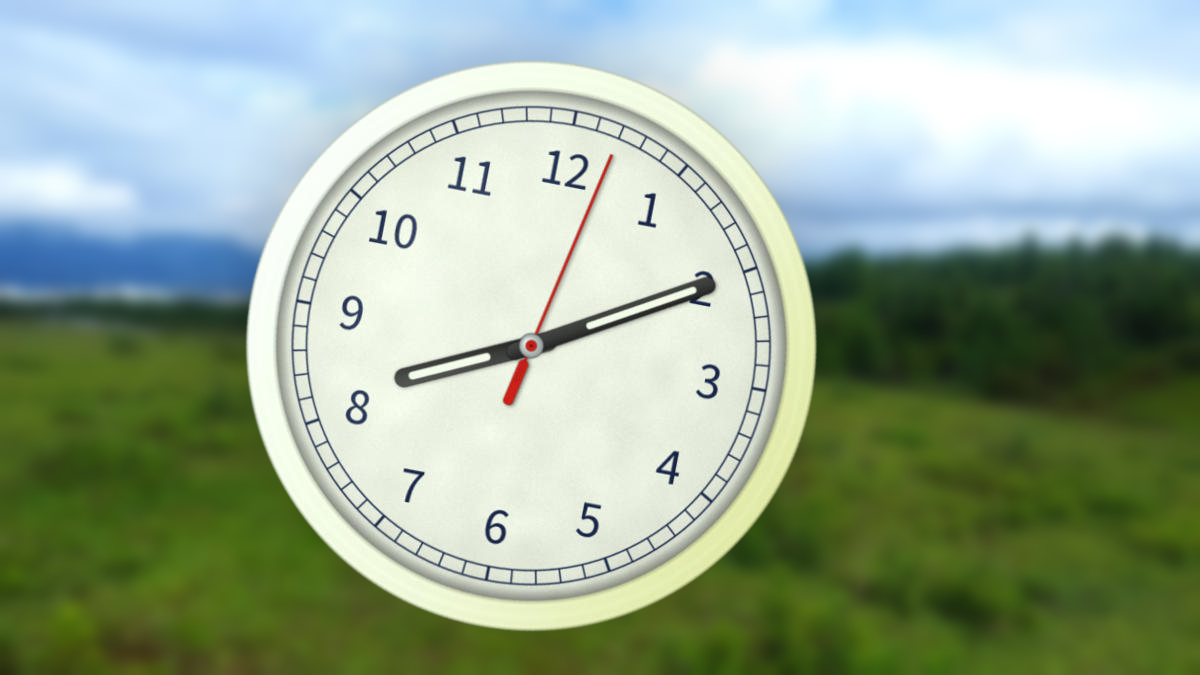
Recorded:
**8:10:02**
